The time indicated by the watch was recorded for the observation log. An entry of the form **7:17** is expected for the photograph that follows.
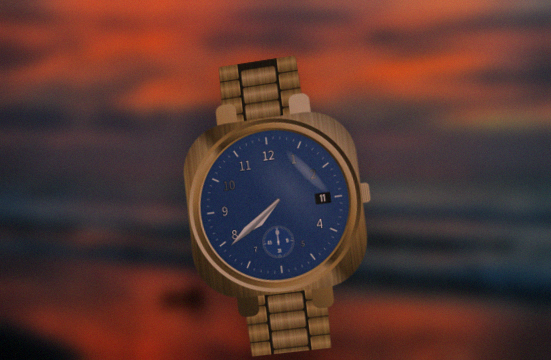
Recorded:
**7:39**
